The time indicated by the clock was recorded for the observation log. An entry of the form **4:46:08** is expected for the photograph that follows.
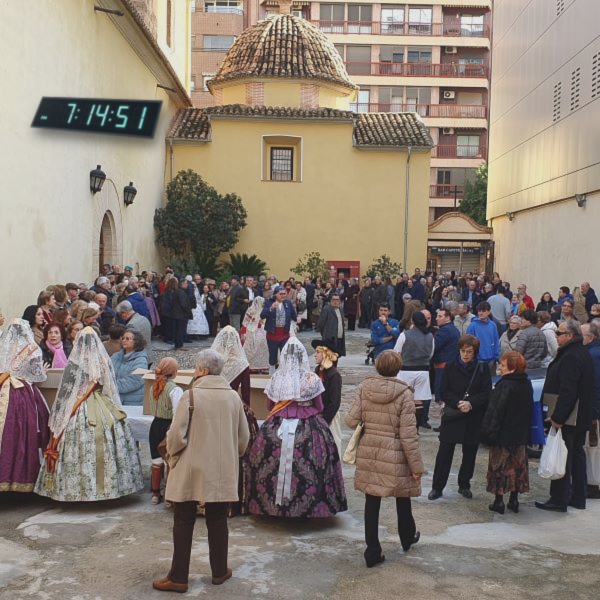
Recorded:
**7:14:51**
